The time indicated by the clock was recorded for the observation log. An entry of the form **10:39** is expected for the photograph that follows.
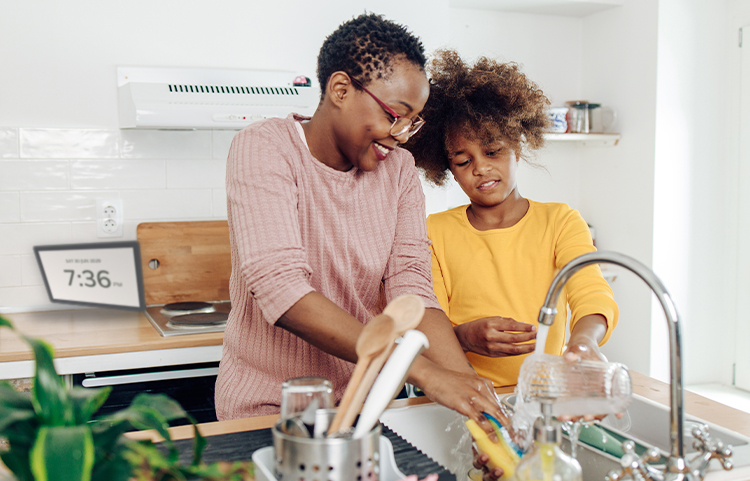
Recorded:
**7:36**
